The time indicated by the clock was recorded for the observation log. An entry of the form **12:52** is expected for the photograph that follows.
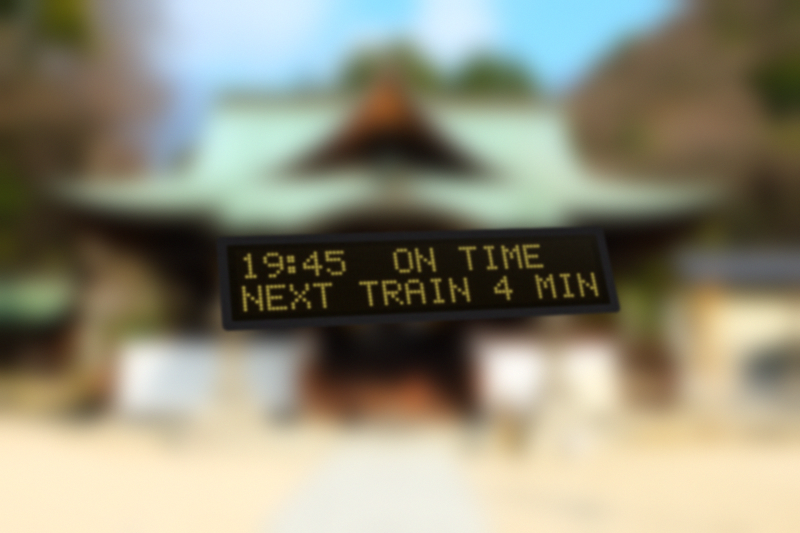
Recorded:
**19:45**
